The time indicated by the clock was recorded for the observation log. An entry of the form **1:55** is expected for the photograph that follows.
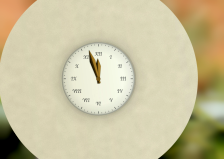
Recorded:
**11:57**
